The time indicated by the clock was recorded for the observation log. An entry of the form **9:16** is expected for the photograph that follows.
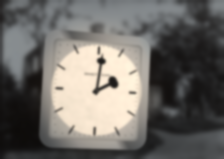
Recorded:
**2:01**
